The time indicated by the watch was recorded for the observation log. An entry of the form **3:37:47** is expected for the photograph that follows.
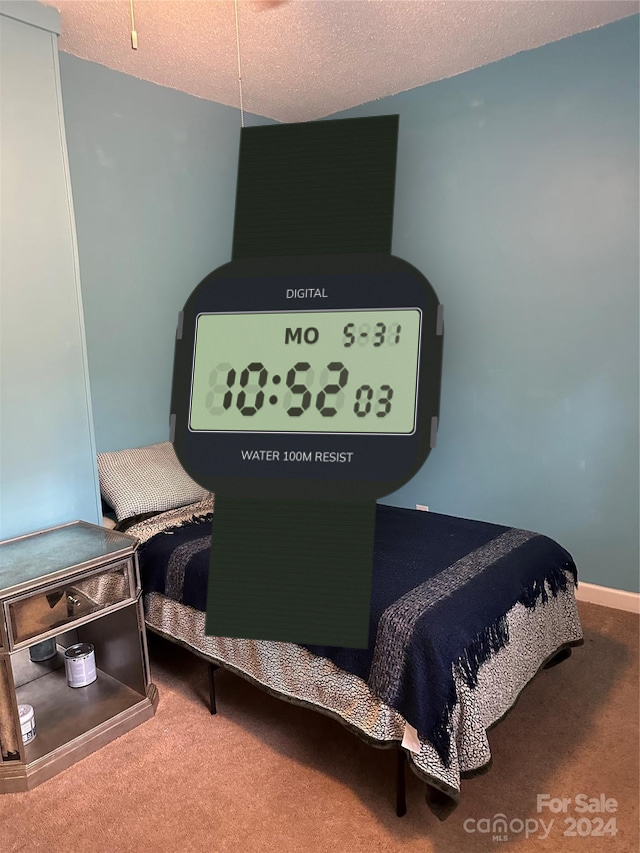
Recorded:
**10:52:03**
